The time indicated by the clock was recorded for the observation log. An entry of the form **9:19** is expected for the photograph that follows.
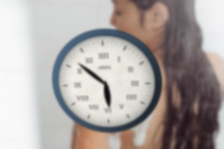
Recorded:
**5:52**
